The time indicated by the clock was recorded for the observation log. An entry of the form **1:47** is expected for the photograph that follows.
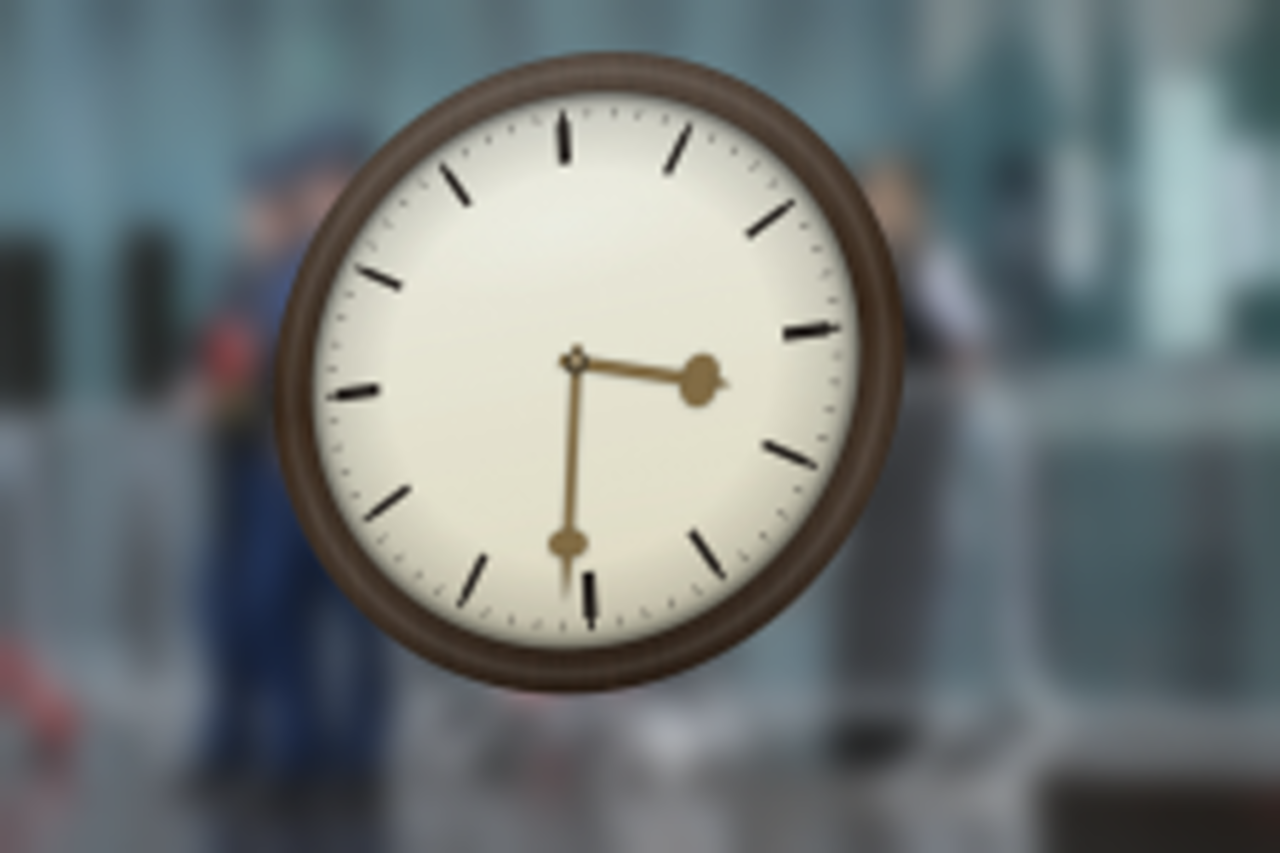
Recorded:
**3:31**
